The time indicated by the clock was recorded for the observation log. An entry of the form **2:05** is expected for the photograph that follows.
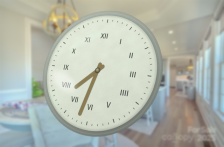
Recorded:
**7:32**
